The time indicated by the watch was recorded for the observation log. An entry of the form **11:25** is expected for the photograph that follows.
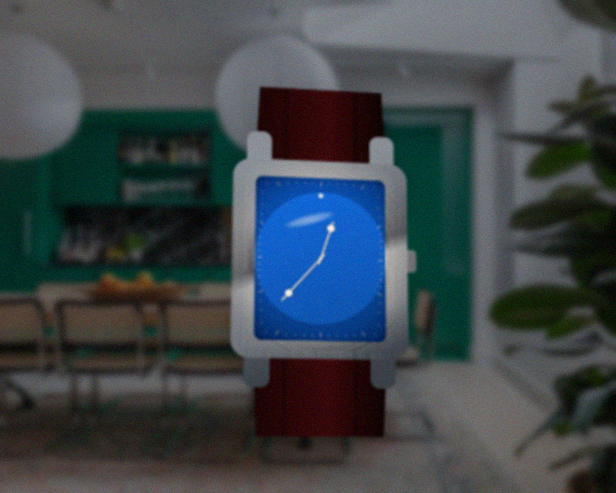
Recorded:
**12:37**
